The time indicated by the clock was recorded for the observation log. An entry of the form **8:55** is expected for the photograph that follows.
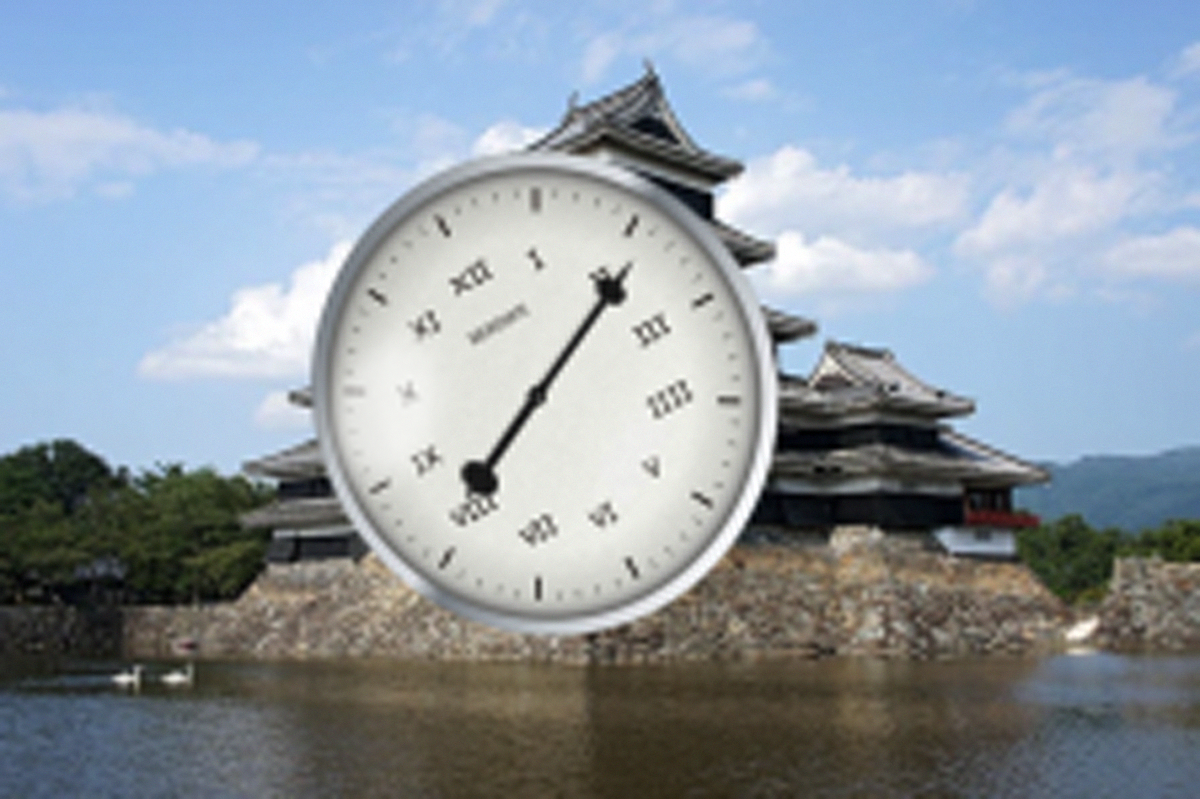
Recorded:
**8:11**
